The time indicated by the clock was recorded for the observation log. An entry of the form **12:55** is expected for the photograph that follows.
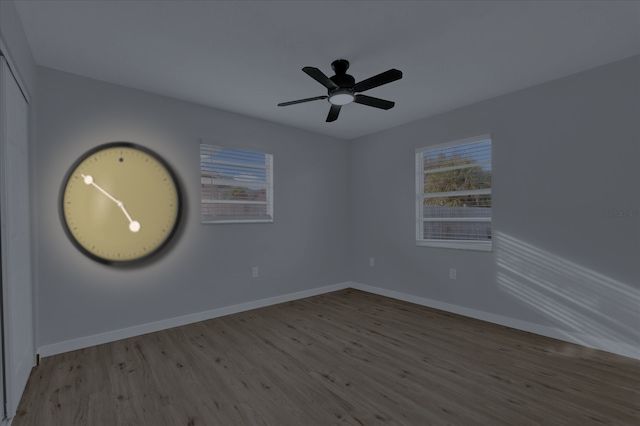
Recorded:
**4:51**
